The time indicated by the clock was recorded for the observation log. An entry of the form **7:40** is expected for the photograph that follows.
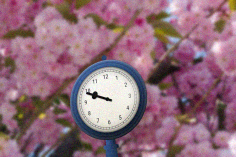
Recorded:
**9:49**
